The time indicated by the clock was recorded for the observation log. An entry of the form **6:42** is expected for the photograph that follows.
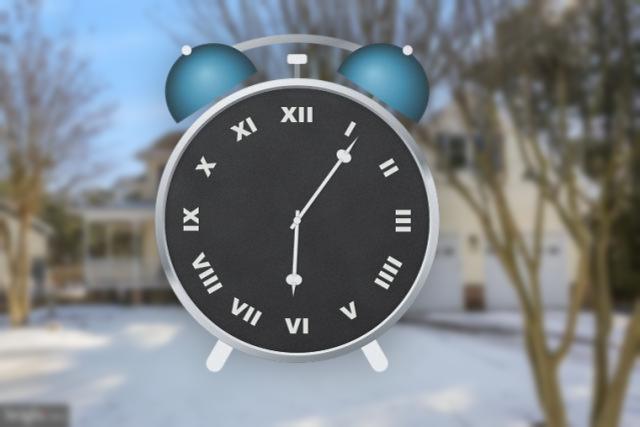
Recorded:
**6:06**
